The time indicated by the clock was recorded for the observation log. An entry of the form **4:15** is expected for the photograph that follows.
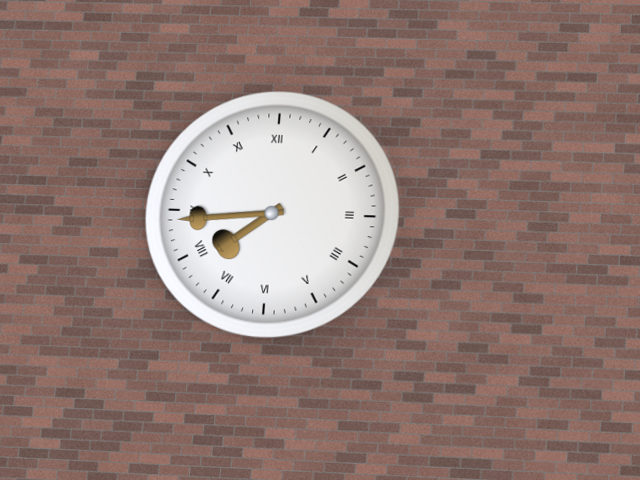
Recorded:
**7:44**
